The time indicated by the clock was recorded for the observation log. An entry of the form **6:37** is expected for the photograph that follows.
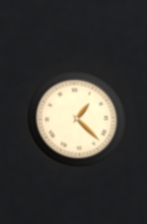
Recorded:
**1:23**
